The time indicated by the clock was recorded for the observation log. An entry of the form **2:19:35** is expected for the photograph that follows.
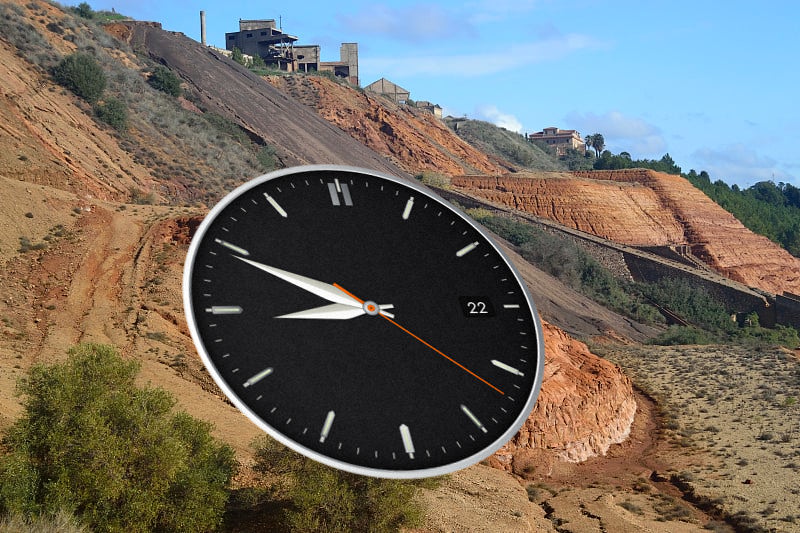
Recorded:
**8:49:22**
